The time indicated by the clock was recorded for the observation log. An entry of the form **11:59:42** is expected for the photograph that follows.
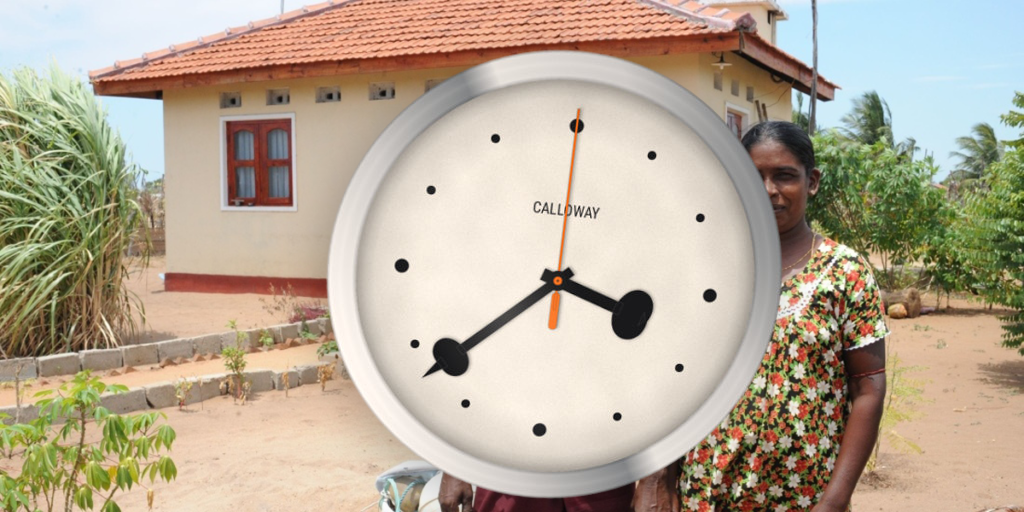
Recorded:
**3:38:00**
